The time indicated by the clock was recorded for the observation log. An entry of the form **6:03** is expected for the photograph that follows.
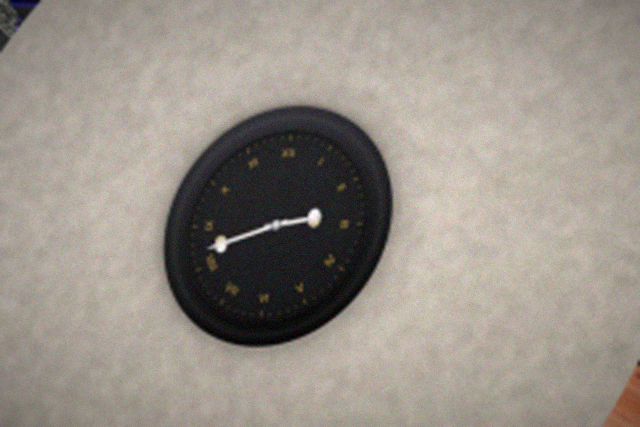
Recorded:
**2:42**
